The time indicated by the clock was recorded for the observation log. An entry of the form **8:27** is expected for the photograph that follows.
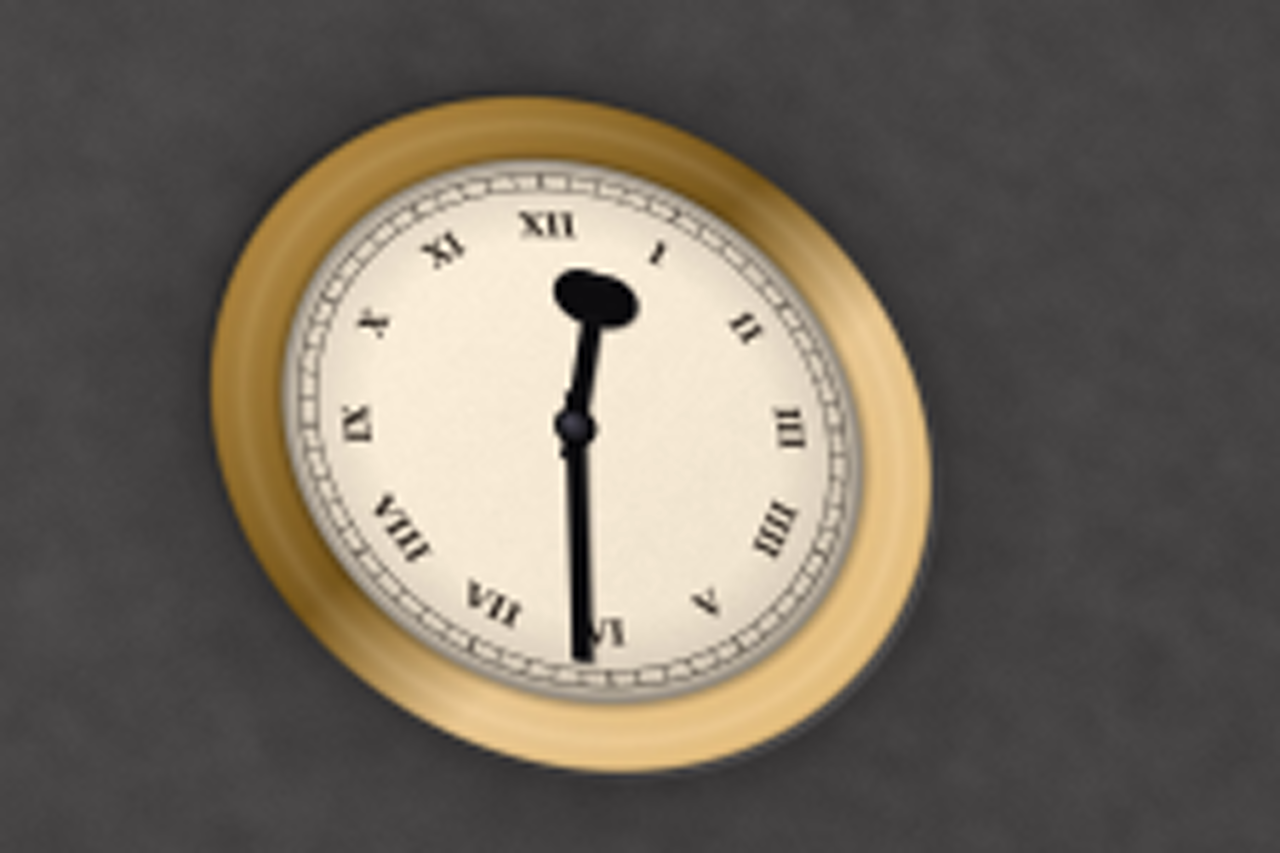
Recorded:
**12:31**
